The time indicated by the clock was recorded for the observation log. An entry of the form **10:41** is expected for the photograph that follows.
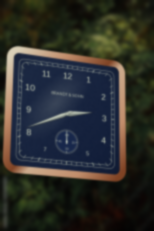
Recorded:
**2:41**
